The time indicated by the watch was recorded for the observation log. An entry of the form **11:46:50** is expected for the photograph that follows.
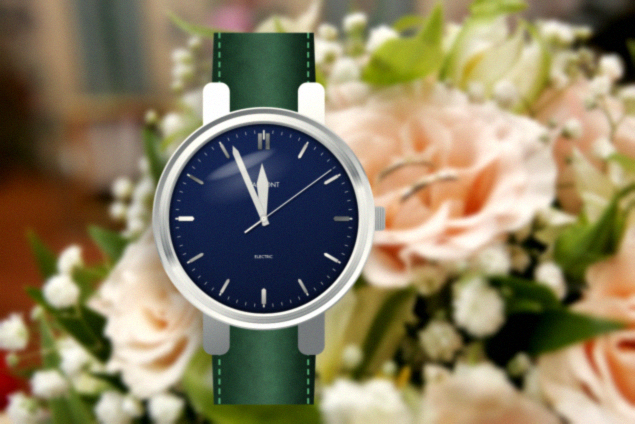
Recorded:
**11:56:09**
